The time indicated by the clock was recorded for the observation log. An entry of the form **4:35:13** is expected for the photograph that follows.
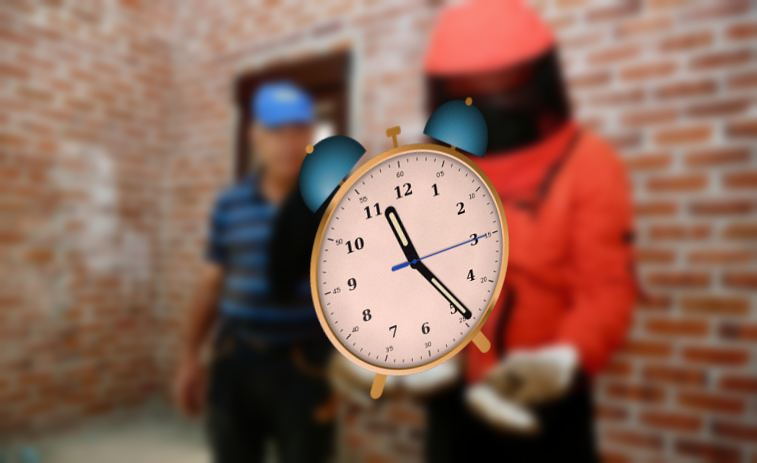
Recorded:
**11:24:15**
